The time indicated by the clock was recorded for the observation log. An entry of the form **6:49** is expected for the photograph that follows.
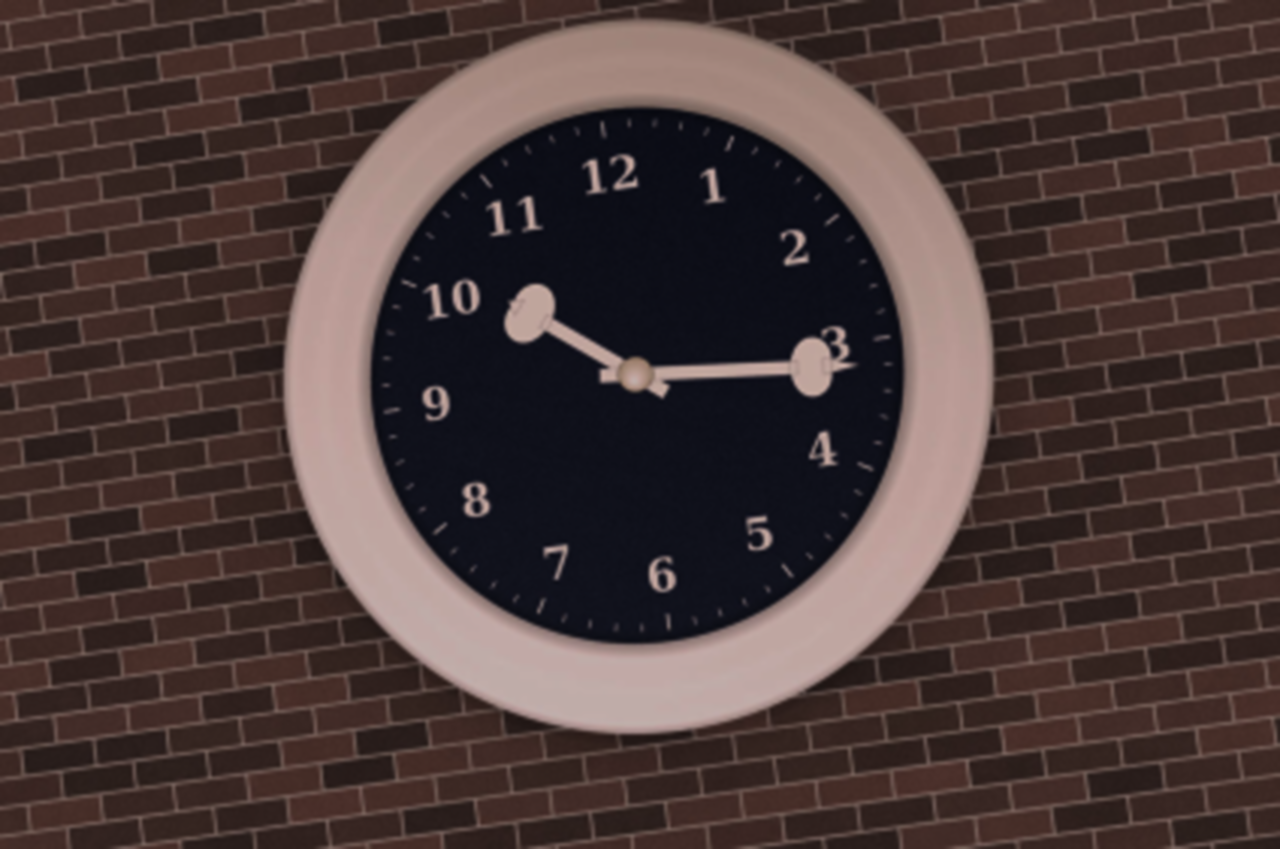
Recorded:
**10:16**
